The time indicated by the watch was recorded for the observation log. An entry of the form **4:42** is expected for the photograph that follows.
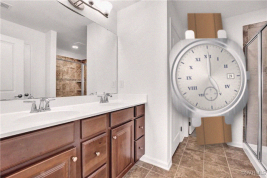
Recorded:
**5:00**
